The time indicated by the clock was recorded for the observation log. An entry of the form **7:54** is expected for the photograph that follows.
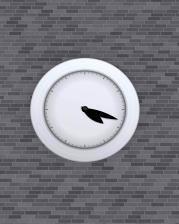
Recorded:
**4:18**
